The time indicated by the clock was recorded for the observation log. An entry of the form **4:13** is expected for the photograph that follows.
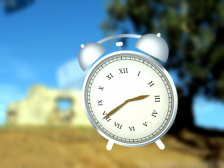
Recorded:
**2:40**
